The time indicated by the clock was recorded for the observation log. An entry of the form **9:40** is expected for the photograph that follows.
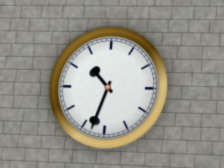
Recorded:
**10:33**
